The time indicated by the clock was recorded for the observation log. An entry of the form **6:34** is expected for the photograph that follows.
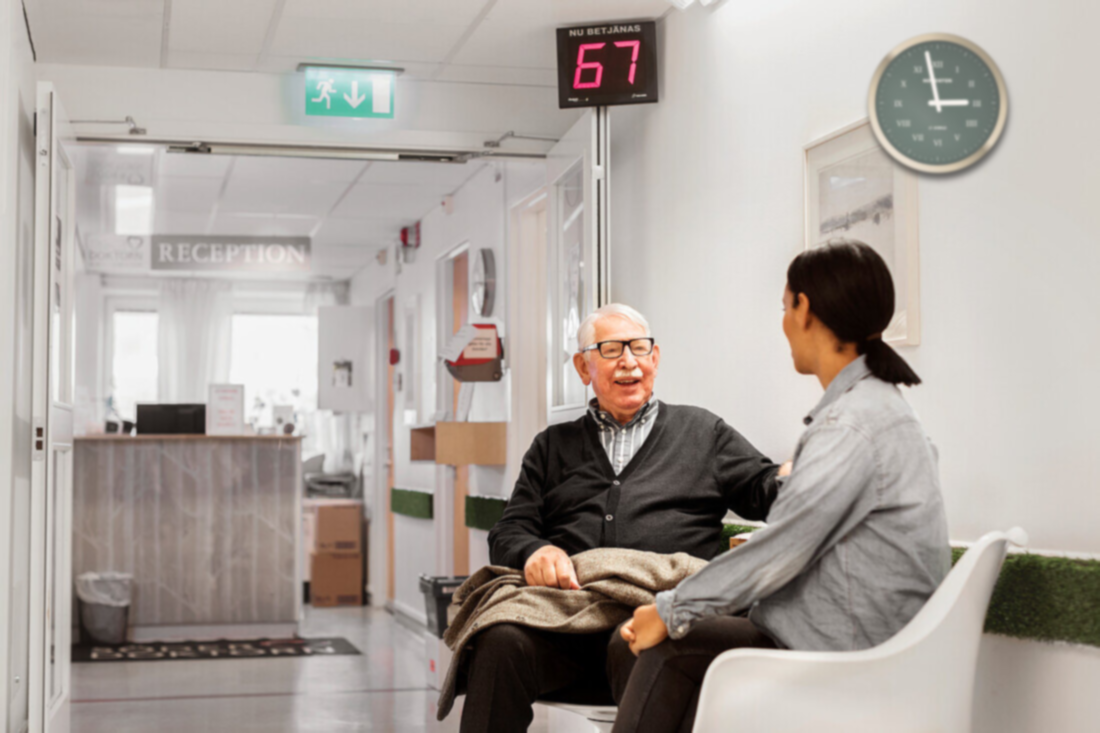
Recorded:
**2:58**
